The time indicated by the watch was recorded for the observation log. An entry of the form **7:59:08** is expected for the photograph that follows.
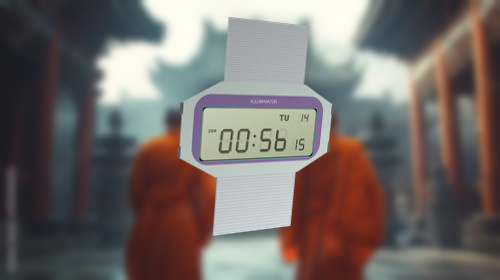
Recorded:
**0:56:15**
